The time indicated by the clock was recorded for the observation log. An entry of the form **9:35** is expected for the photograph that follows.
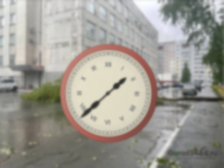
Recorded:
**1:38**
